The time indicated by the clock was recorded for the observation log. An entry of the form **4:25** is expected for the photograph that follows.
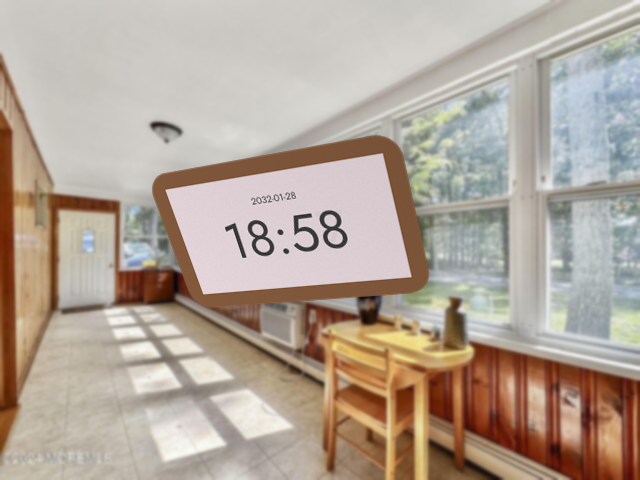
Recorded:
**18:58**
